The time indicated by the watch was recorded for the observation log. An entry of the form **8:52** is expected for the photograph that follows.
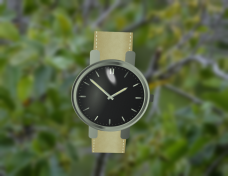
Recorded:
**1:52**
